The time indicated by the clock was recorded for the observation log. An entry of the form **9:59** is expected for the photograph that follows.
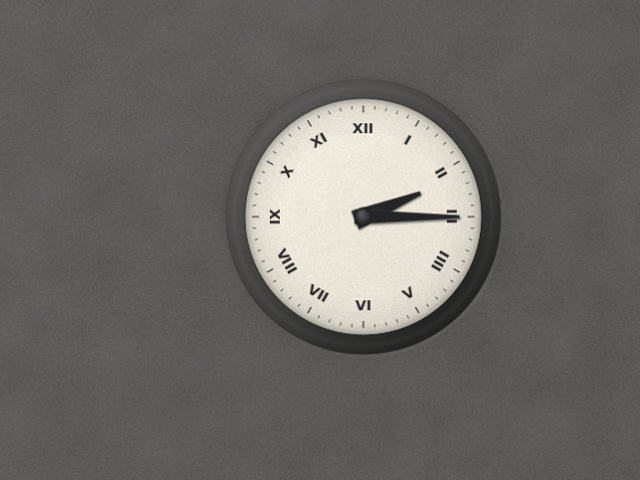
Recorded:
**2:15**
